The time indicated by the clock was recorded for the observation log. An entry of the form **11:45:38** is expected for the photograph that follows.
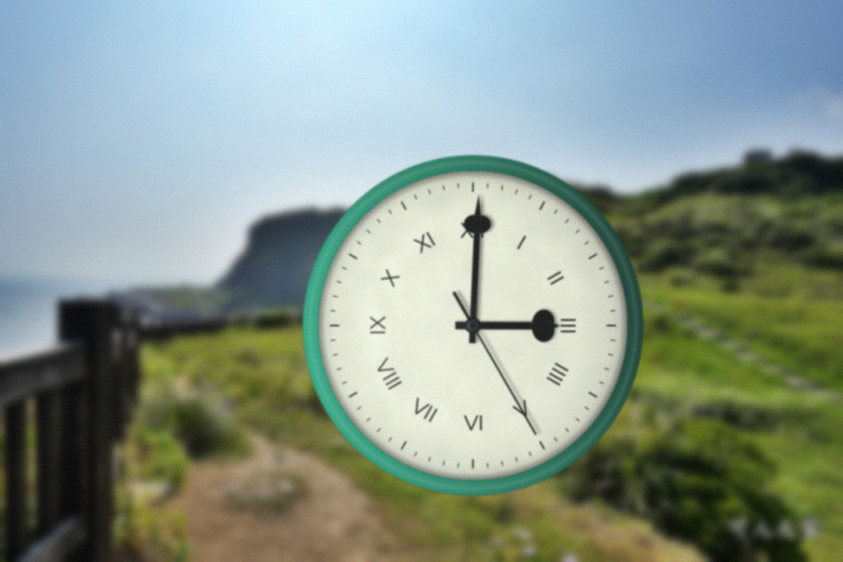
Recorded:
**3:00:25**
